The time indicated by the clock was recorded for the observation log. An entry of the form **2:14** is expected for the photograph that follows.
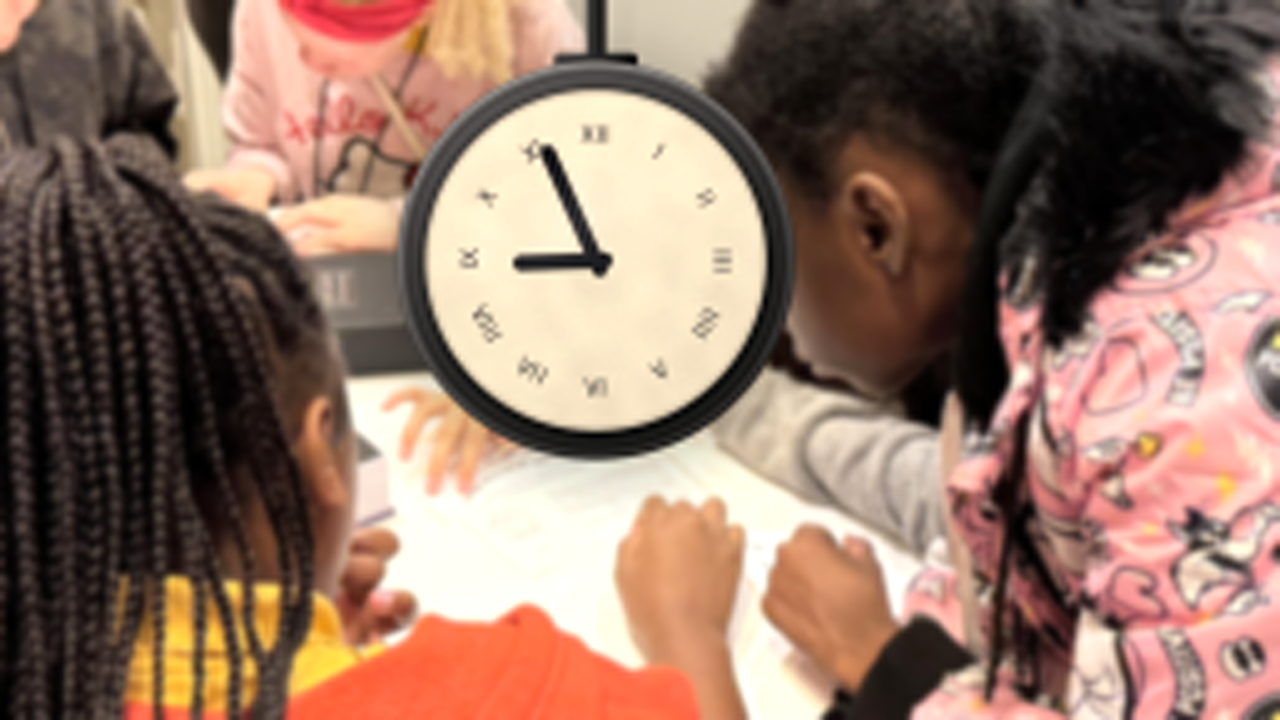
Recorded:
**8:56**
